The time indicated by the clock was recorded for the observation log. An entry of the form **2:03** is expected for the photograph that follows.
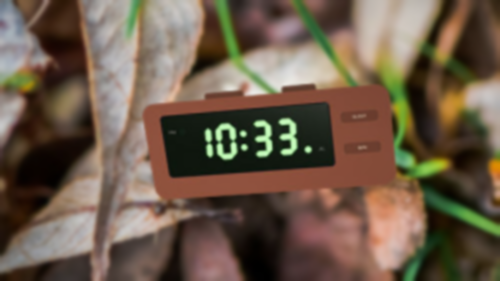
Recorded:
**10:33**
